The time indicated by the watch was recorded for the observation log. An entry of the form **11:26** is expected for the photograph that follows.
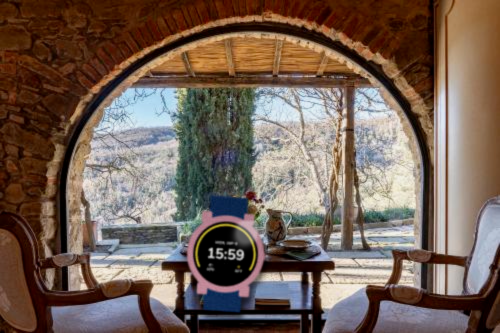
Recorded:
**15:59**
